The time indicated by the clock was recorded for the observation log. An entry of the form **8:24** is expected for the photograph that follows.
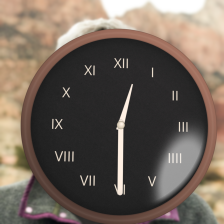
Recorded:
**12:30**
